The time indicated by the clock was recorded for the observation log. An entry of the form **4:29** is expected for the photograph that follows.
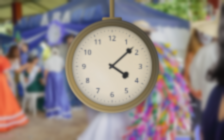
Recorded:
**4:08**
